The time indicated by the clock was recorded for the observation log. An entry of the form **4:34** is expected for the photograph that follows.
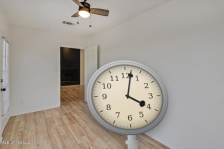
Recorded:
**4:02**
